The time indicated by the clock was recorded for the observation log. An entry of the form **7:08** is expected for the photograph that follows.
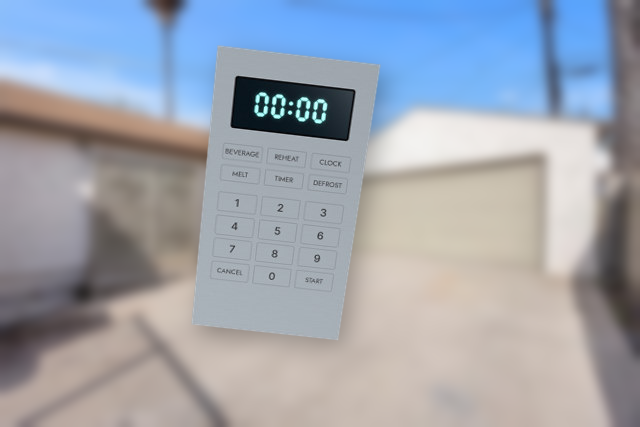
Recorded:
**0:00**
